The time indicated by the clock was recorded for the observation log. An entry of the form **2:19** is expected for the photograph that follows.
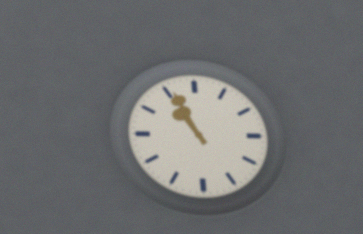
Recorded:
**10:56**
